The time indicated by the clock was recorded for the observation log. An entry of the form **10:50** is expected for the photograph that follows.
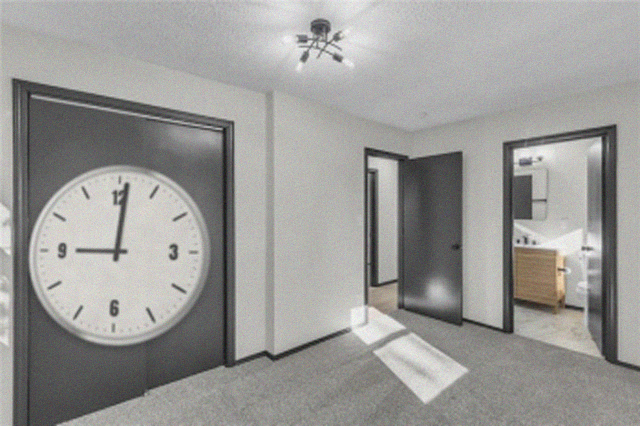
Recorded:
**9:01**
